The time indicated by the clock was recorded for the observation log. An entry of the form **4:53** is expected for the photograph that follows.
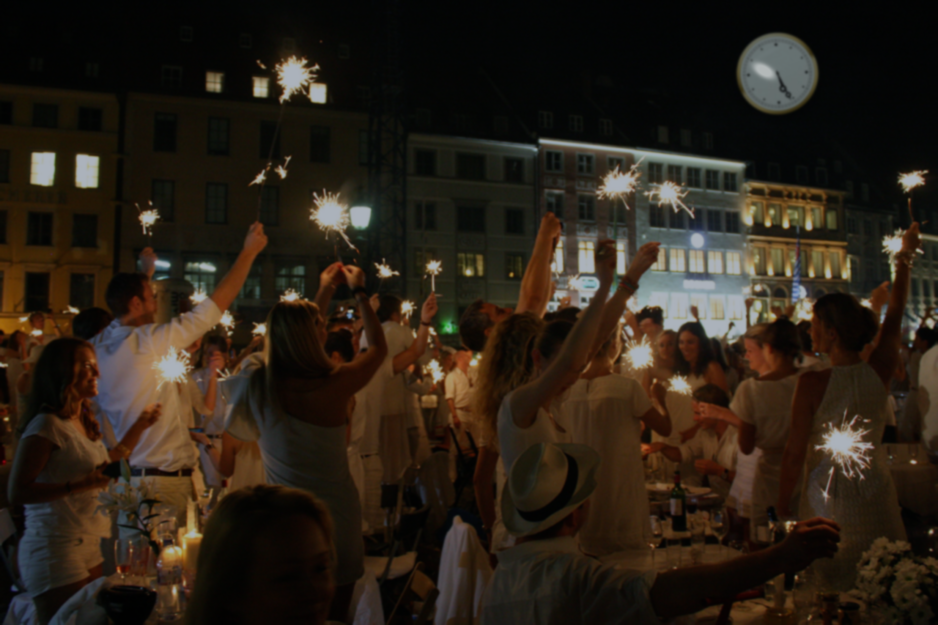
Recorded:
**5:26**
